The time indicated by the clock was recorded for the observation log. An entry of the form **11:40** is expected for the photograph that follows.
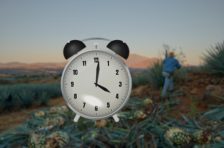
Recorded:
**4:01**
